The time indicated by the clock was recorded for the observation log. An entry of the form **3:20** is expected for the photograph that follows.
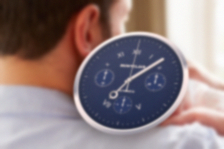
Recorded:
**7:08**
